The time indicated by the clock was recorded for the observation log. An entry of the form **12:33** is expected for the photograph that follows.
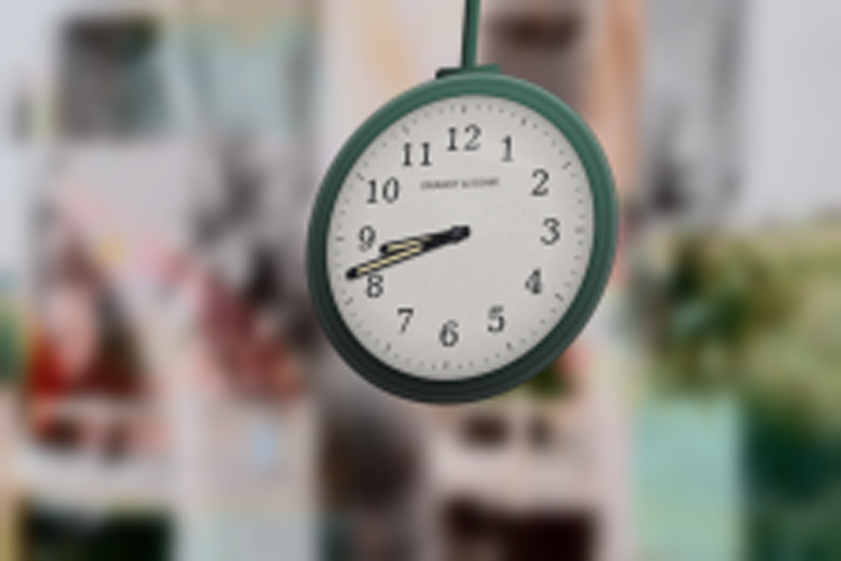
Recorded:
**8:42**
